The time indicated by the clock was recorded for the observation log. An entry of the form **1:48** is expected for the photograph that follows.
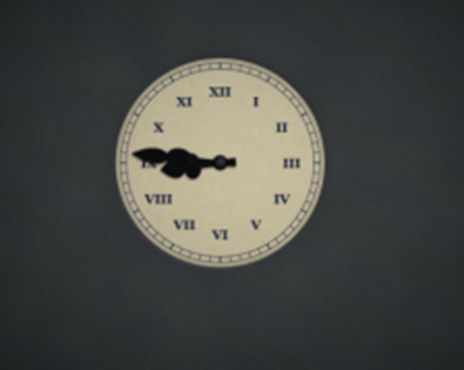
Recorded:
**8:46**
